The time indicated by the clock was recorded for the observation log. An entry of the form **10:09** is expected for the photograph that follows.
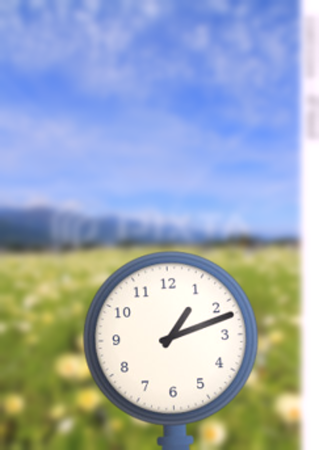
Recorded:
**1:12**
